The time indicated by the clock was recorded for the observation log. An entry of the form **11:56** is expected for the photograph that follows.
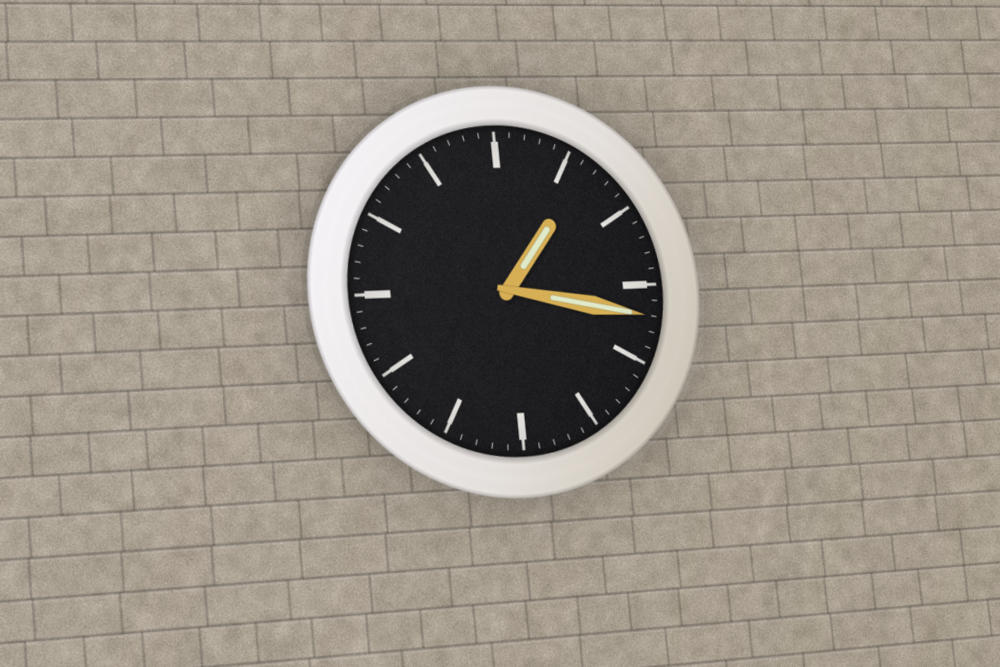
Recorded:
**1:17**
